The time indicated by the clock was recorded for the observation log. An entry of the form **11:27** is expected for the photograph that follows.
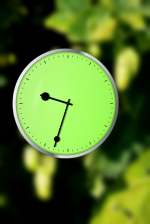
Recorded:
**9:33**
